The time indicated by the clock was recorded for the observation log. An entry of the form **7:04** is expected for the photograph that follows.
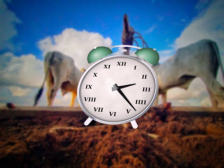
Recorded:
**2:23**
